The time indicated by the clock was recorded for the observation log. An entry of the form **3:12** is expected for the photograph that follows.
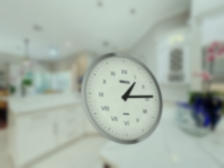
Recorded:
**1:14**
